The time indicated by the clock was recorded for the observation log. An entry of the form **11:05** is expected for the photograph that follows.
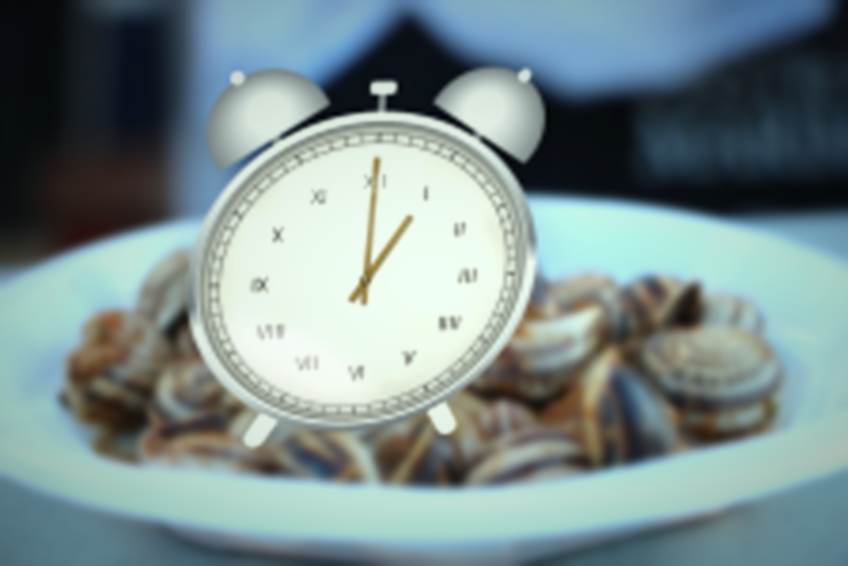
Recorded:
**1:00**
